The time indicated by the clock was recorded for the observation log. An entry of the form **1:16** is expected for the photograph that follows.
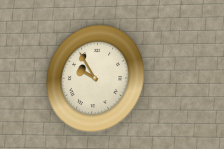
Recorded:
**9:54**
